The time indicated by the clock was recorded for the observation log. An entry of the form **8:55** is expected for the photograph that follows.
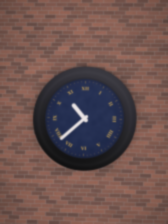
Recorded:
**10:38**
